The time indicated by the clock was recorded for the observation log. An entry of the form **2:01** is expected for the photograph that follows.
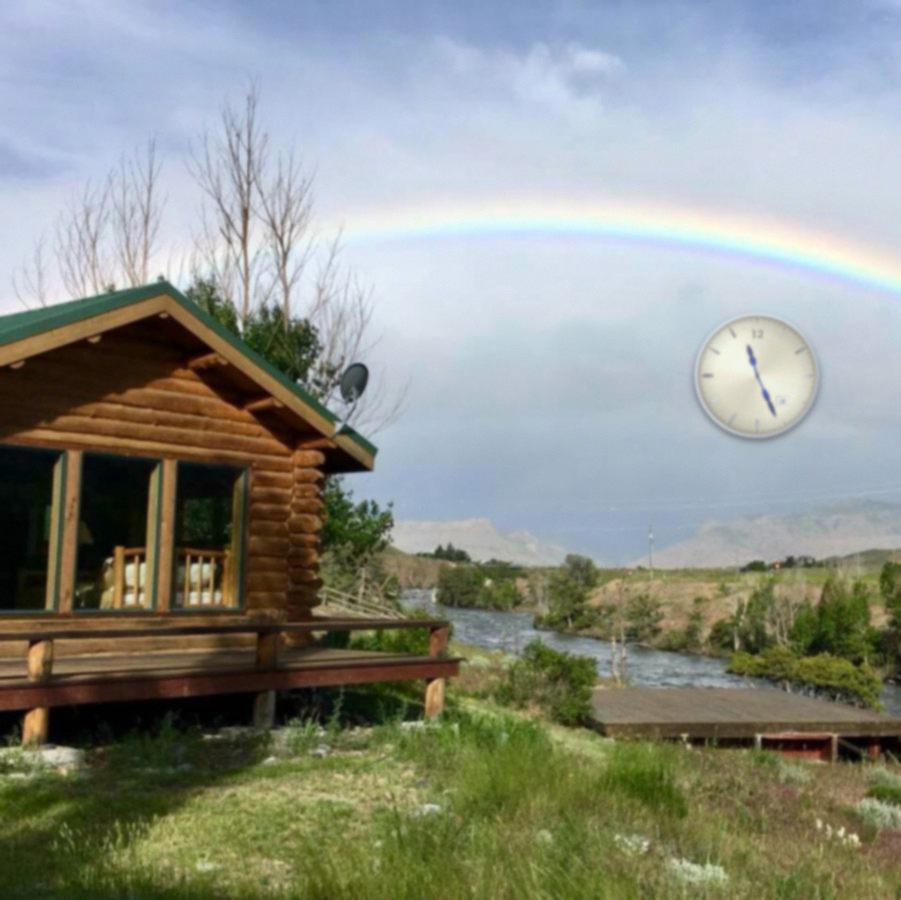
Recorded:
**11:26**
